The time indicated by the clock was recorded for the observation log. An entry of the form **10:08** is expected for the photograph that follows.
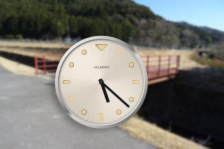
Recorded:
**5:22**
